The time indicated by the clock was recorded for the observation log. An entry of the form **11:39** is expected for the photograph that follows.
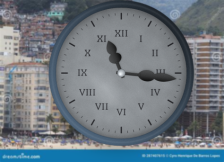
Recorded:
**11:16**
